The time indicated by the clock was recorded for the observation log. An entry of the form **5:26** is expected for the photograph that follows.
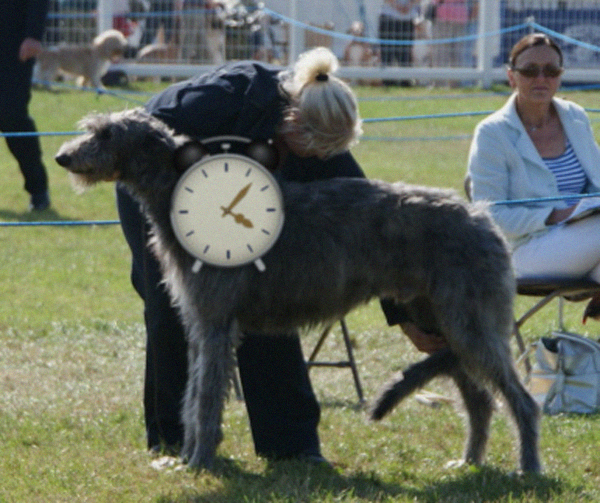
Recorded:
**4:07**
